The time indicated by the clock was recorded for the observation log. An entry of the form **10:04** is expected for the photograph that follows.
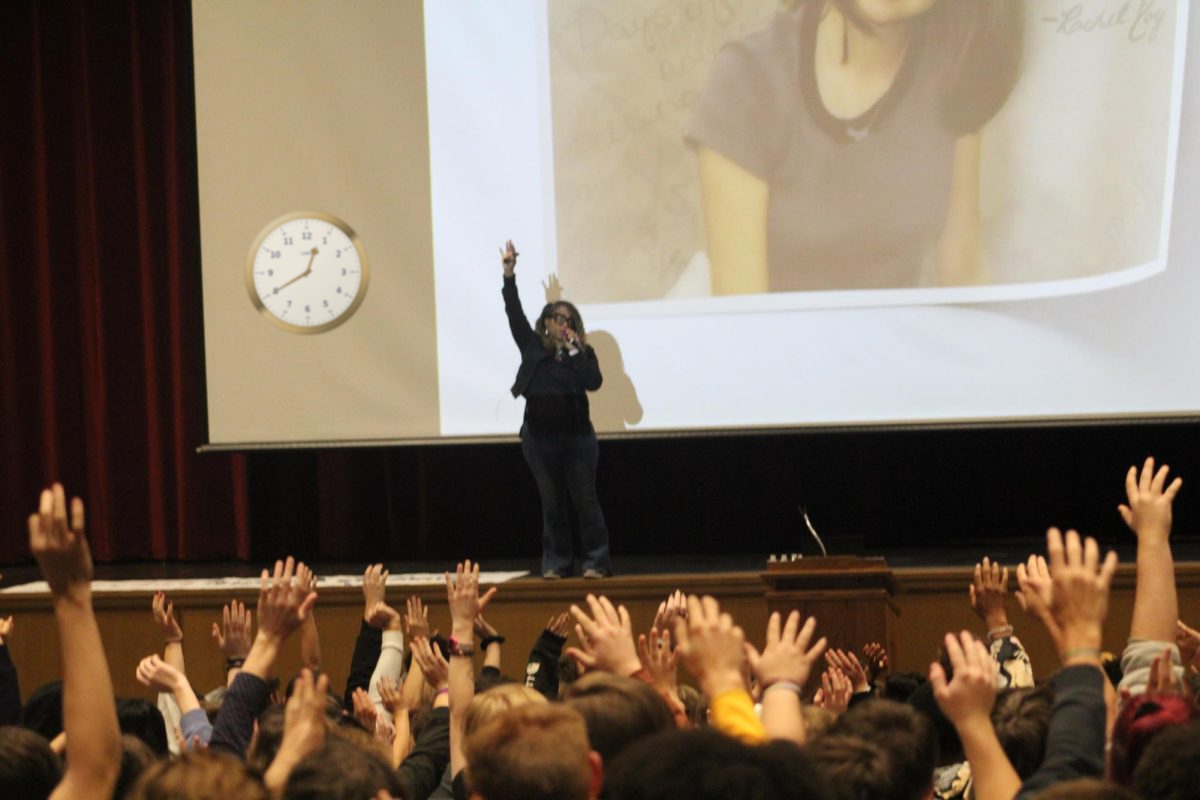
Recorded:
**12:40**
